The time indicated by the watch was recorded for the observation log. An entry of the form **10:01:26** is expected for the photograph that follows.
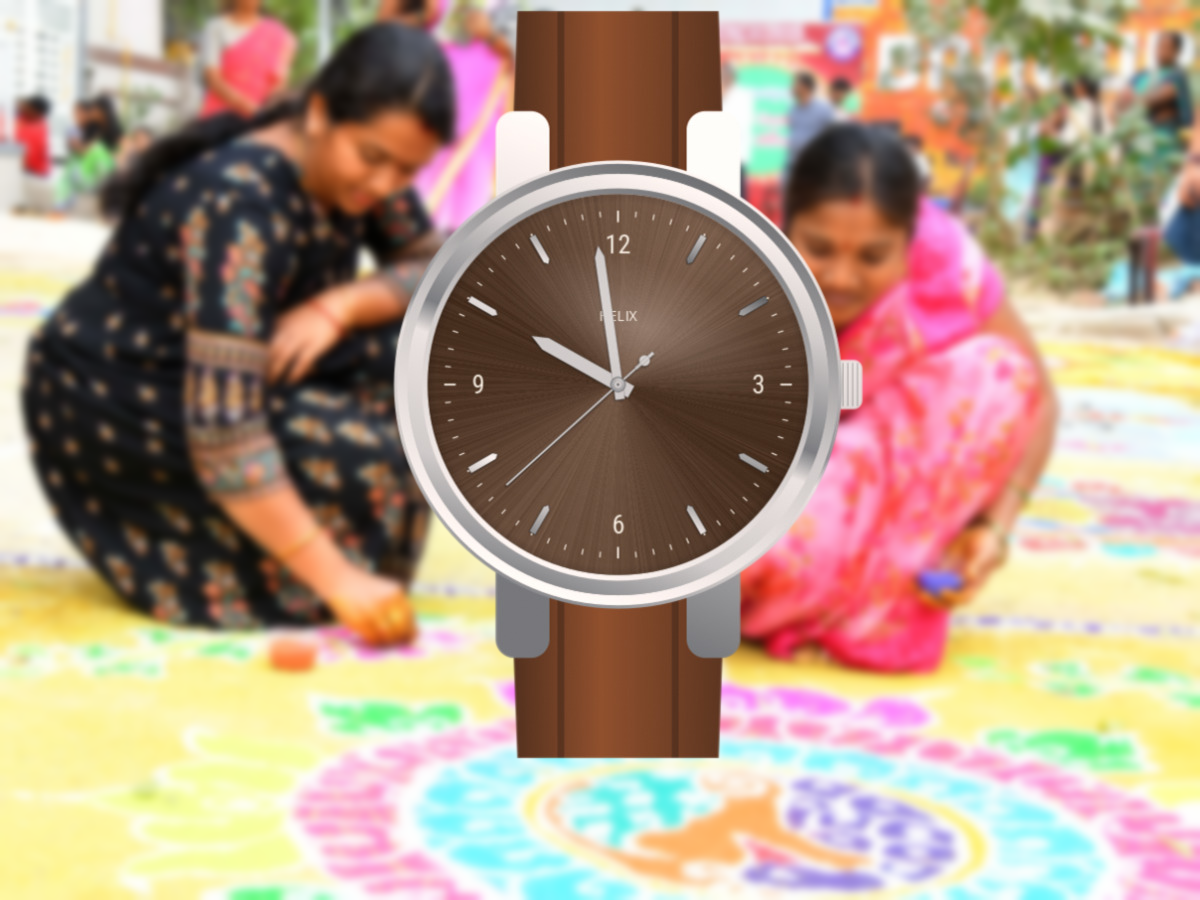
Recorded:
**9:58:38**
